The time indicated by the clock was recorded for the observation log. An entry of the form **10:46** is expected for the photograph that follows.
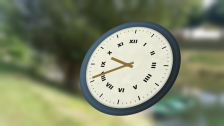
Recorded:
**9:41**
